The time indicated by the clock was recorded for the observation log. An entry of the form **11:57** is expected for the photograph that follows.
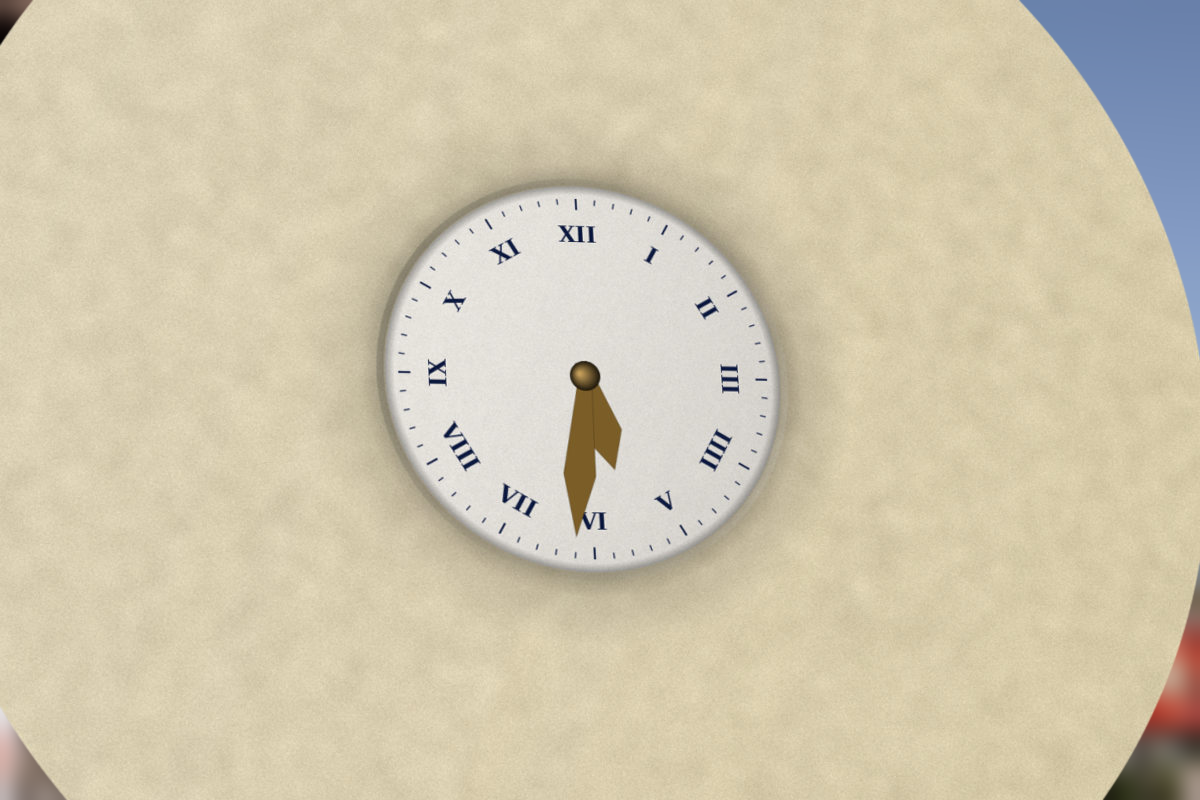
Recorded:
**5:31**
